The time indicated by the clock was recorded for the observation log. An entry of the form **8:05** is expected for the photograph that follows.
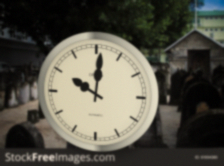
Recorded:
**10:01**
